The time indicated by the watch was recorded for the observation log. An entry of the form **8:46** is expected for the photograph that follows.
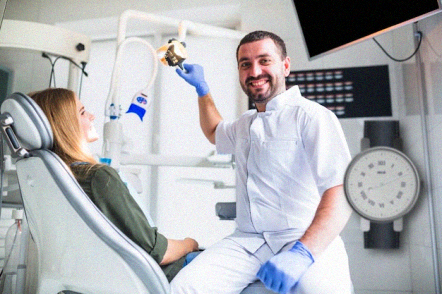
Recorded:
**8:11**
